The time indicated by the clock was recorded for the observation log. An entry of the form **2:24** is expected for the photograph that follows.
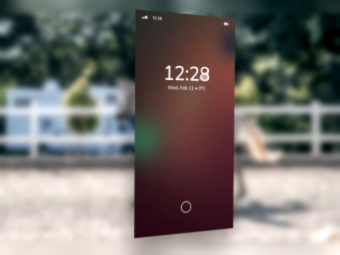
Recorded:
**12:28**
